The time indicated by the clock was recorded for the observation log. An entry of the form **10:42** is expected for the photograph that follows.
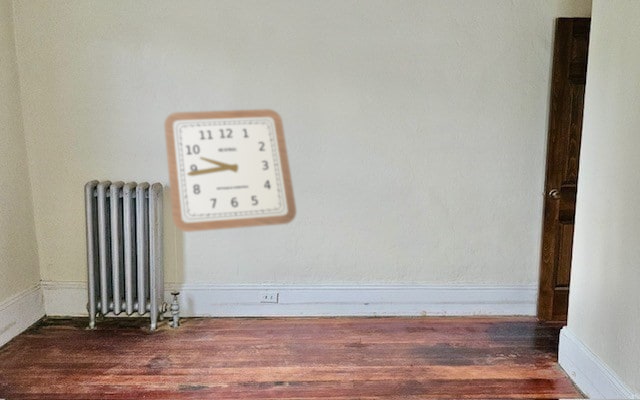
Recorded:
**9:44**
